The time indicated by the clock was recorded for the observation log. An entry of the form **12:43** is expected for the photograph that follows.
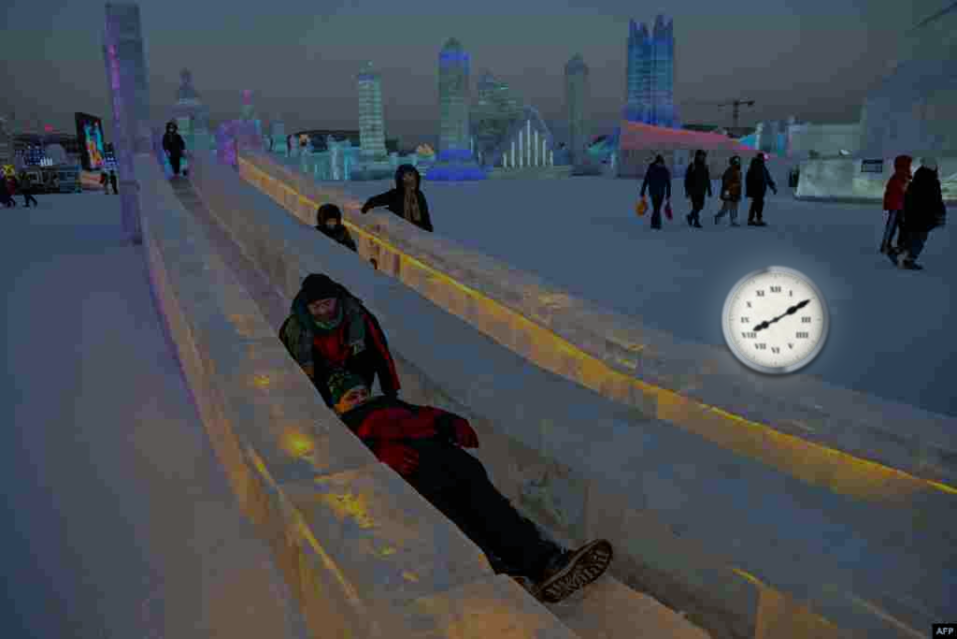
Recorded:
**8:10**
